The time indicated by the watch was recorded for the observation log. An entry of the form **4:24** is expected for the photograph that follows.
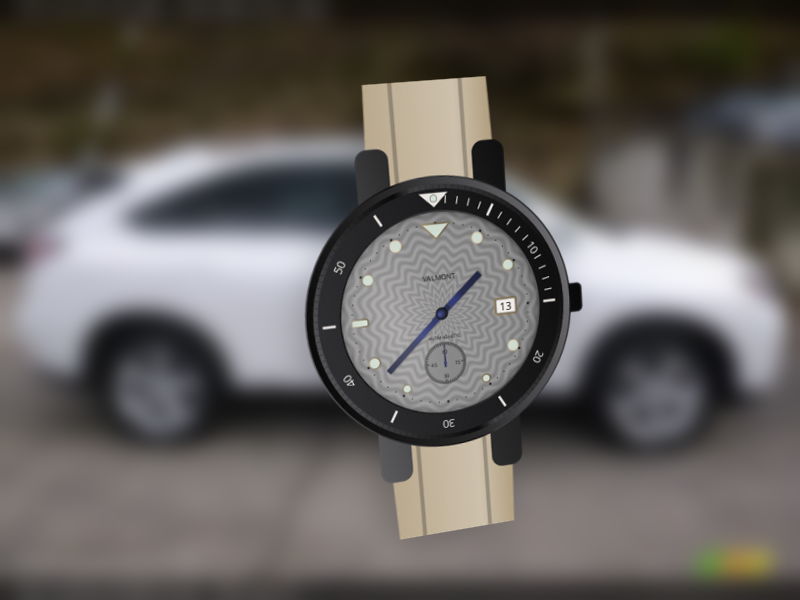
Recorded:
**1:38**
